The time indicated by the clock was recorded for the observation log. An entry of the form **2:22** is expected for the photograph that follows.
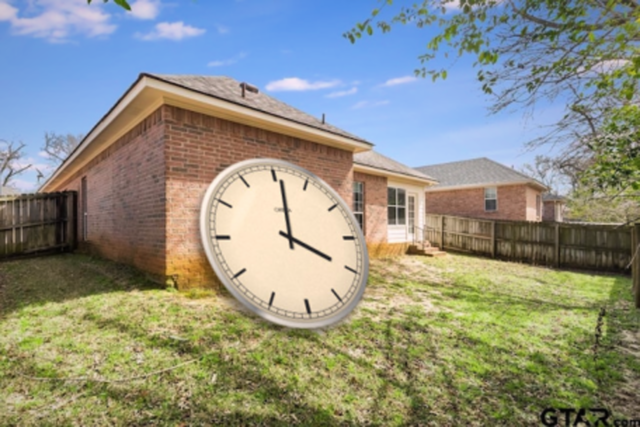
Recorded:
**4:01**
